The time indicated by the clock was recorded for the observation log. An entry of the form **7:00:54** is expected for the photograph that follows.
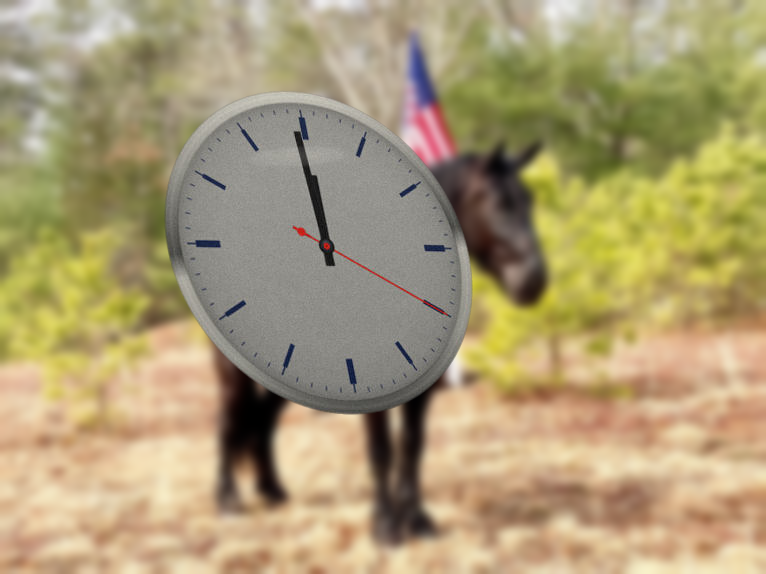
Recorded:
**11:59:20**
